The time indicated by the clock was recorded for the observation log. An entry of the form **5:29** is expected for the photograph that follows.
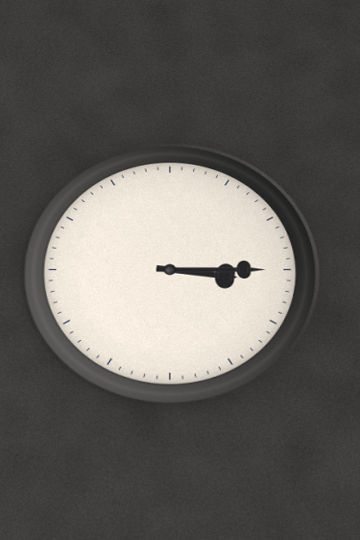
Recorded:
**3:15**
